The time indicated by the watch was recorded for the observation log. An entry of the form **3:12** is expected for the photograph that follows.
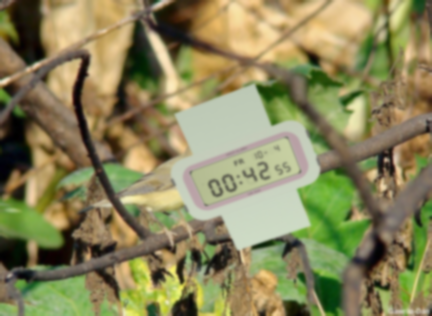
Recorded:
**0:42**
